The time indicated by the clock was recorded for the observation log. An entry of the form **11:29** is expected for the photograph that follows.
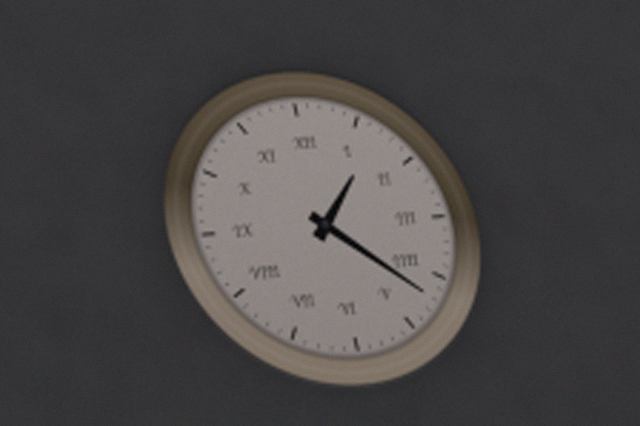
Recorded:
**1:22**
